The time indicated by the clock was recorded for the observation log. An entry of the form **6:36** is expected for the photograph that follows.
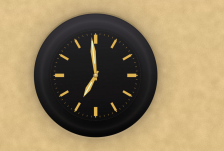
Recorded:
**6:59**
